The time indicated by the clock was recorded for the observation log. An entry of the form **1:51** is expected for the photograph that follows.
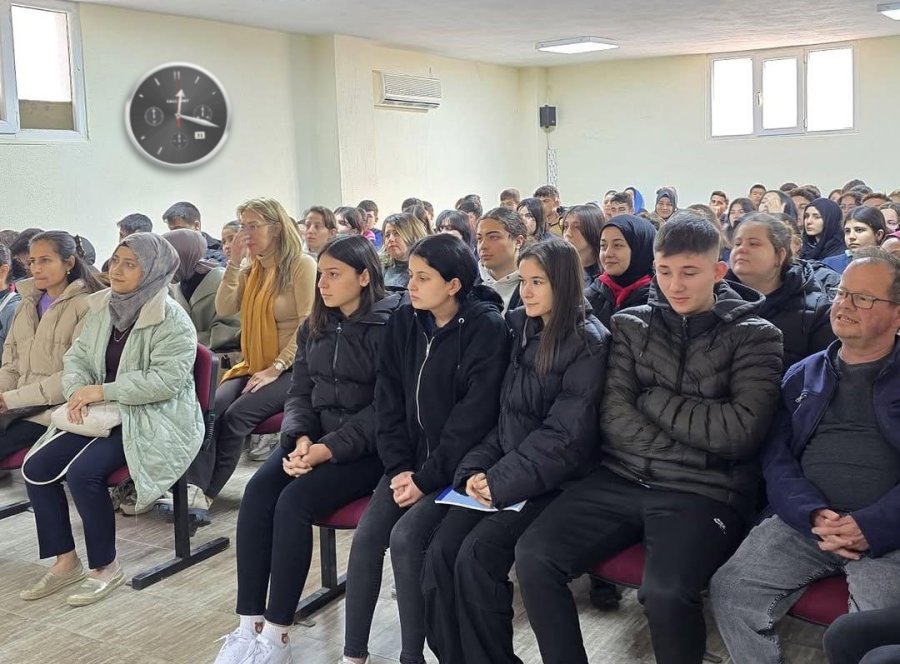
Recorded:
**12:18**
